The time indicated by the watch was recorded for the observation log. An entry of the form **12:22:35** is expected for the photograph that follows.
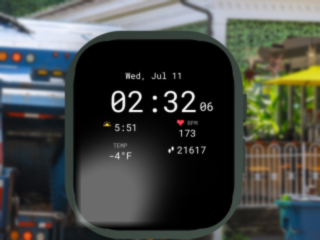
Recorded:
**2:32:06**
